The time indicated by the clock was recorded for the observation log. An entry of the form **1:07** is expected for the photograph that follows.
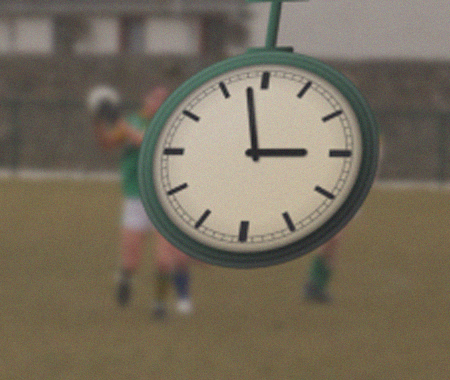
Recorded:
**2:58**
